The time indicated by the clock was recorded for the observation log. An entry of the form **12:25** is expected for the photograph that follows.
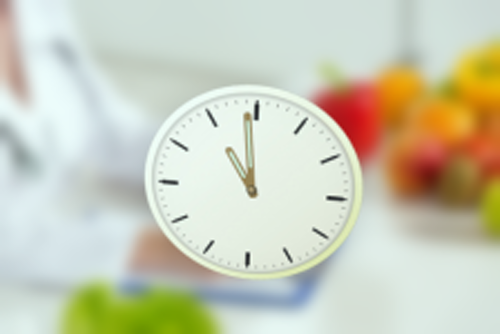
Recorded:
**10:59**
